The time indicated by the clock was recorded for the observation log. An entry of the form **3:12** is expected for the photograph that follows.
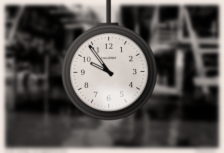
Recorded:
**9:54**
